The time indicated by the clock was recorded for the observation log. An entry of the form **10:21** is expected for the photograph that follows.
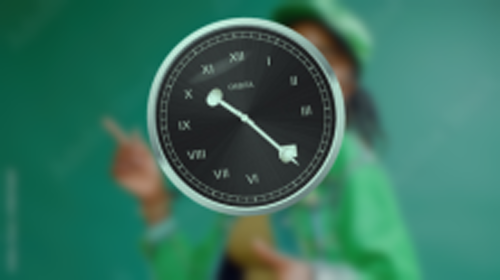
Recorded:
**10:23**
